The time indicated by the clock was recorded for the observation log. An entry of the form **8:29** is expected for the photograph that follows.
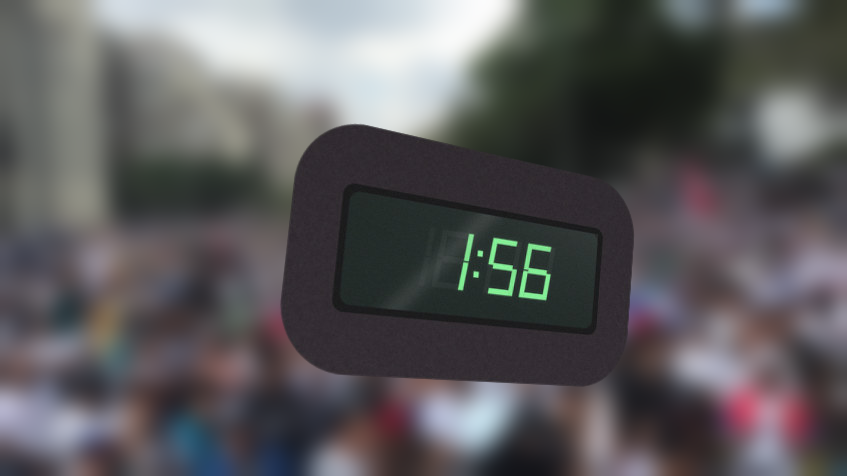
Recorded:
**1:56**
